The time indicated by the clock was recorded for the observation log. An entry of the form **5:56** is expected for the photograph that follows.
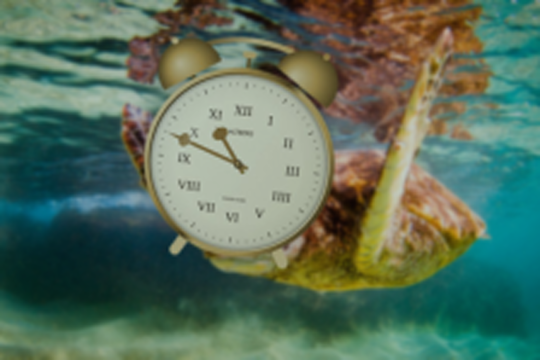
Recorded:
**10:48**
